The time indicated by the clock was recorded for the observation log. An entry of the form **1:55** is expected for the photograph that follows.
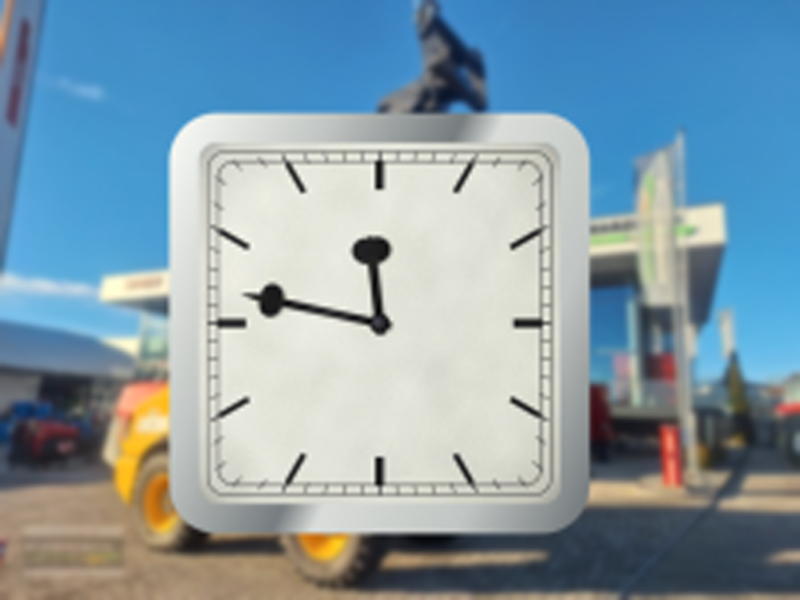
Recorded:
**11:47**
